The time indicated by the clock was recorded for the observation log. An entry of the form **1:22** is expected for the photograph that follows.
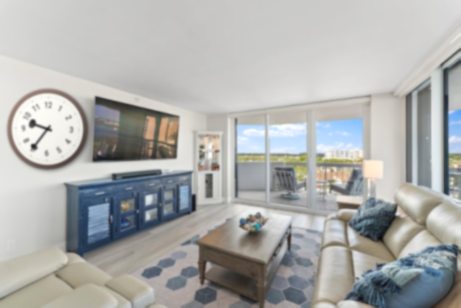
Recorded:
**9:36**
